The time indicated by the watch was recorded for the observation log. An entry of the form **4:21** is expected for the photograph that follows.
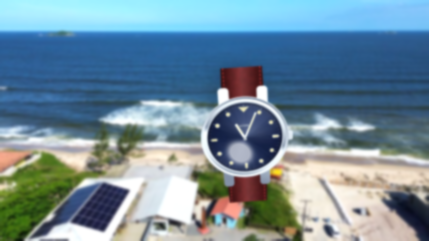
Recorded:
**11:04**
